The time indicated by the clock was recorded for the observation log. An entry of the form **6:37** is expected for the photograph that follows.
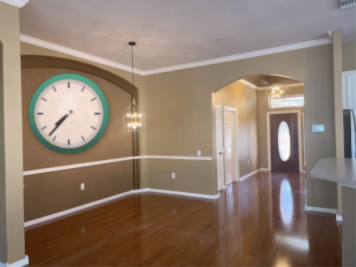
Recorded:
**7:37**
